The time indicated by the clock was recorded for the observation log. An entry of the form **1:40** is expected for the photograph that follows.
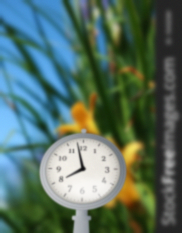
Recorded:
**7:58**
